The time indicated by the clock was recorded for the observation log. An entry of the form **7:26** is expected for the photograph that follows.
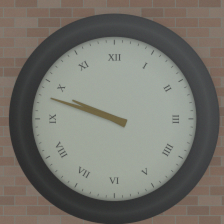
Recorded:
**9:48**
